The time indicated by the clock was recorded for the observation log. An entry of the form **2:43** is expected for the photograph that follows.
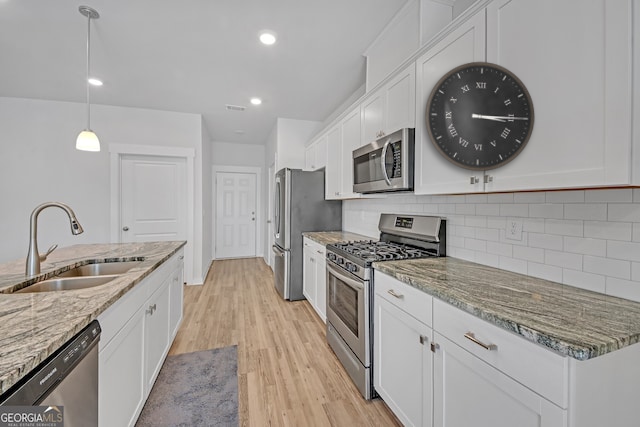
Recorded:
**3:15**
